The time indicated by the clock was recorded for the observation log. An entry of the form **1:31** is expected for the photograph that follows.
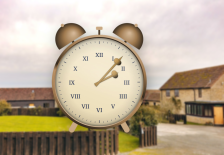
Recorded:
**2:07**
